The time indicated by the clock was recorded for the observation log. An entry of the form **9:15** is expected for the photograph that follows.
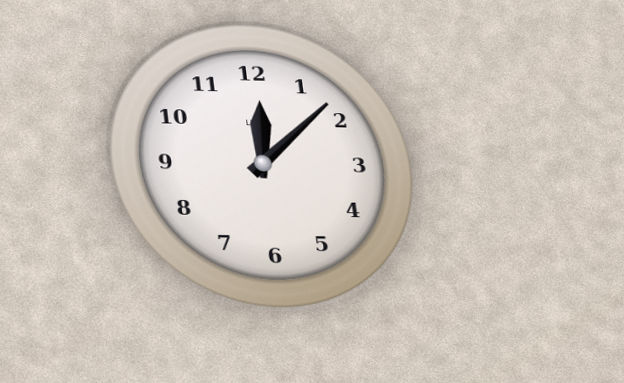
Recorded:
**12:08**
